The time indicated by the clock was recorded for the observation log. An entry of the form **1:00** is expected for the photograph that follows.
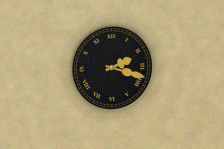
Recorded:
**2:18**
